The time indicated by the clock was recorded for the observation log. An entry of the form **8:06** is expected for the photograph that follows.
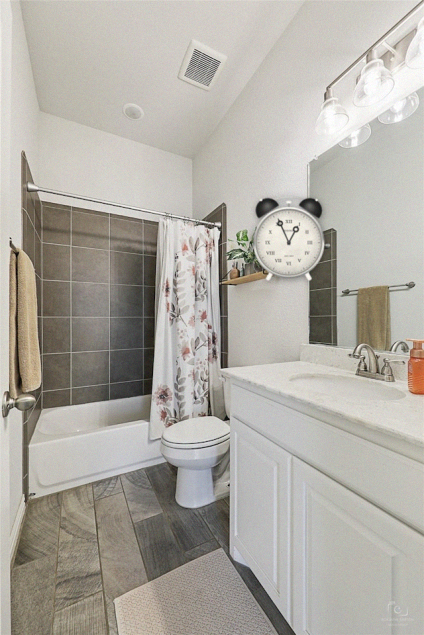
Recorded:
**12:56**
